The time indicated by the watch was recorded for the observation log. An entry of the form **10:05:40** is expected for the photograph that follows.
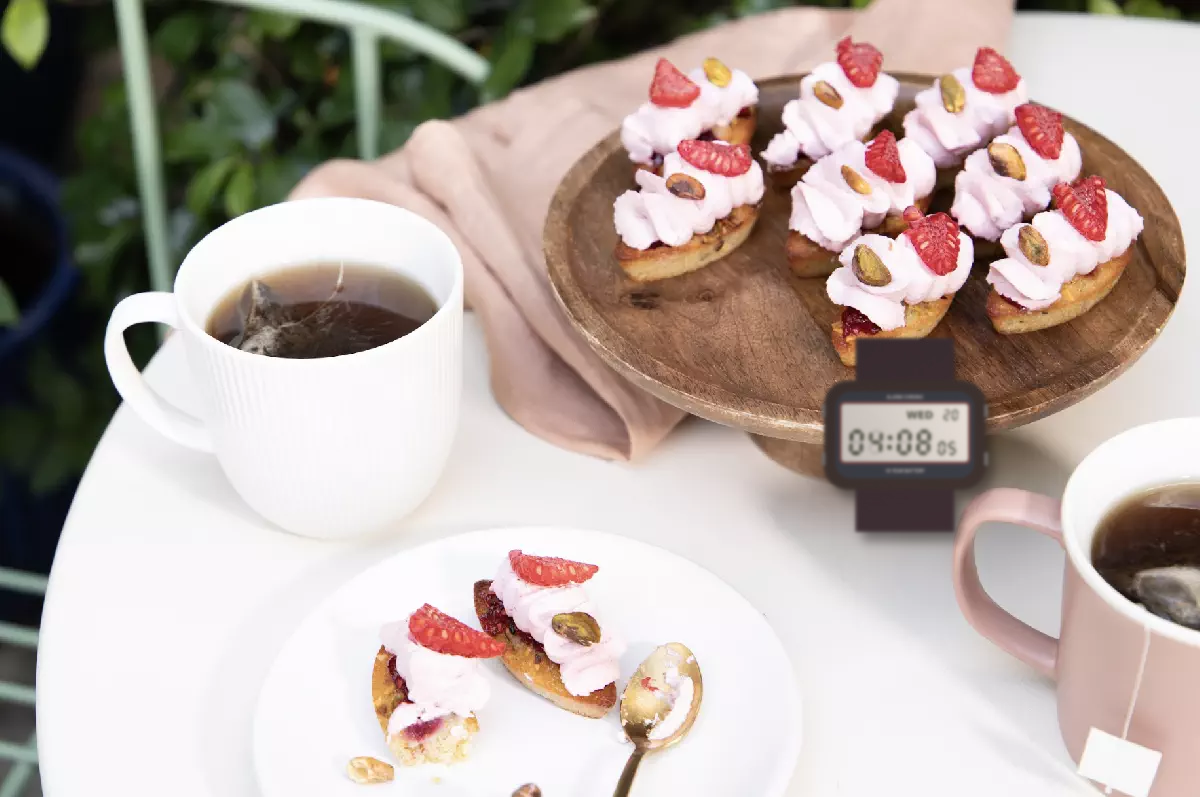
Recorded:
**4:08:05**
